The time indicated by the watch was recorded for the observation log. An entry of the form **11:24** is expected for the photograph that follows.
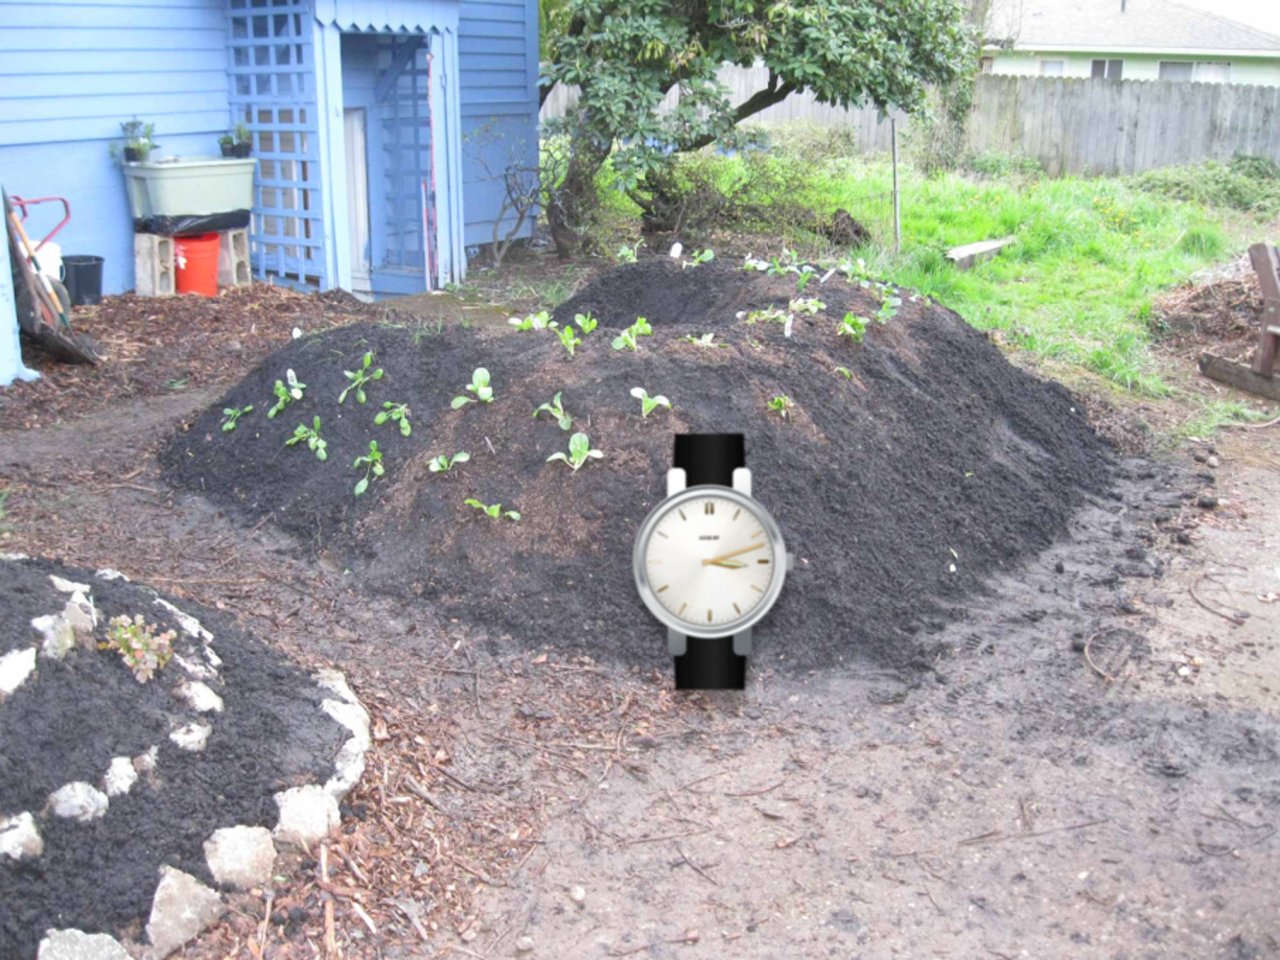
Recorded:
**3:12**
